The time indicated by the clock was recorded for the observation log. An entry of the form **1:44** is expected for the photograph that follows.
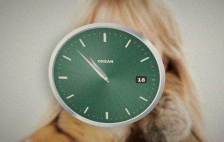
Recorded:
**10:53**
